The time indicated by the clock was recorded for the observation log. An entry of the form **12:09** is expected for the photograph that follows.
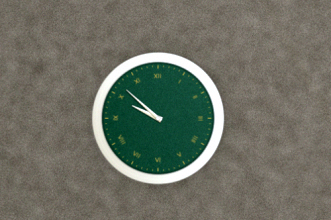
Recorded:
**9:52**
